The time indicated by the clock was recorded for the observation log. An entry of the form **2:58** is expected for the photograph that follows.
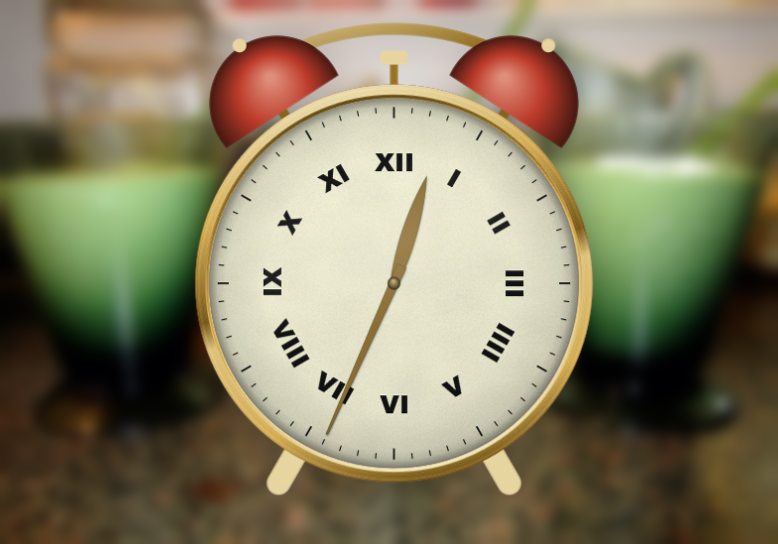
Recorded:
**12:34**
